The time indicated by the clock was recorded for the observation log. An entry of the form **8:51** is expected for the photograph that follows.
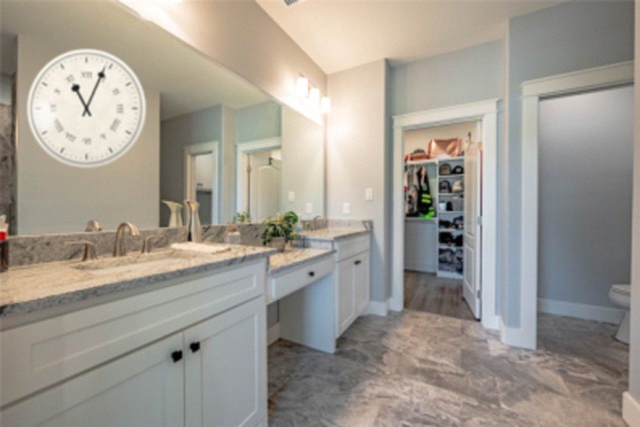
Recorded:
**11:04**
